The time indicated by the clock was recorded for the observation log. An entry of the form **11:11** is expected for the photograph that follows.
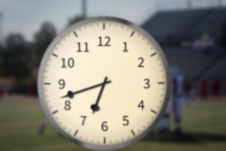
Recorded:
**6:42**
